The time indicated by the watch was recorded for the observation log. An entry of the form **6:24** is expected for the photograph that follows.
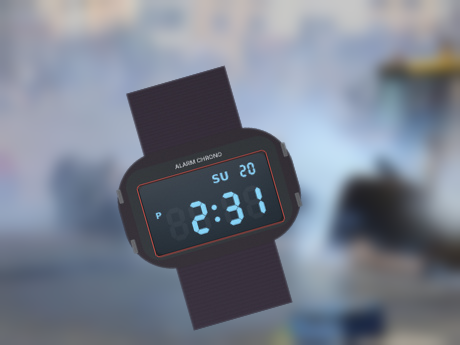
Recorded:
**2:31**
